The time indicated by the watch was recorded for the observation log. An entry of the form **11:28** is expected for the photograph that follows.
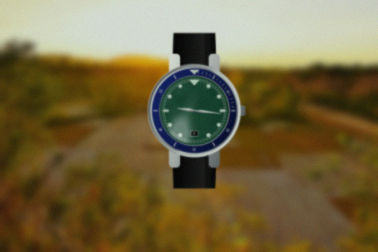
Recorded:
**9:16**
